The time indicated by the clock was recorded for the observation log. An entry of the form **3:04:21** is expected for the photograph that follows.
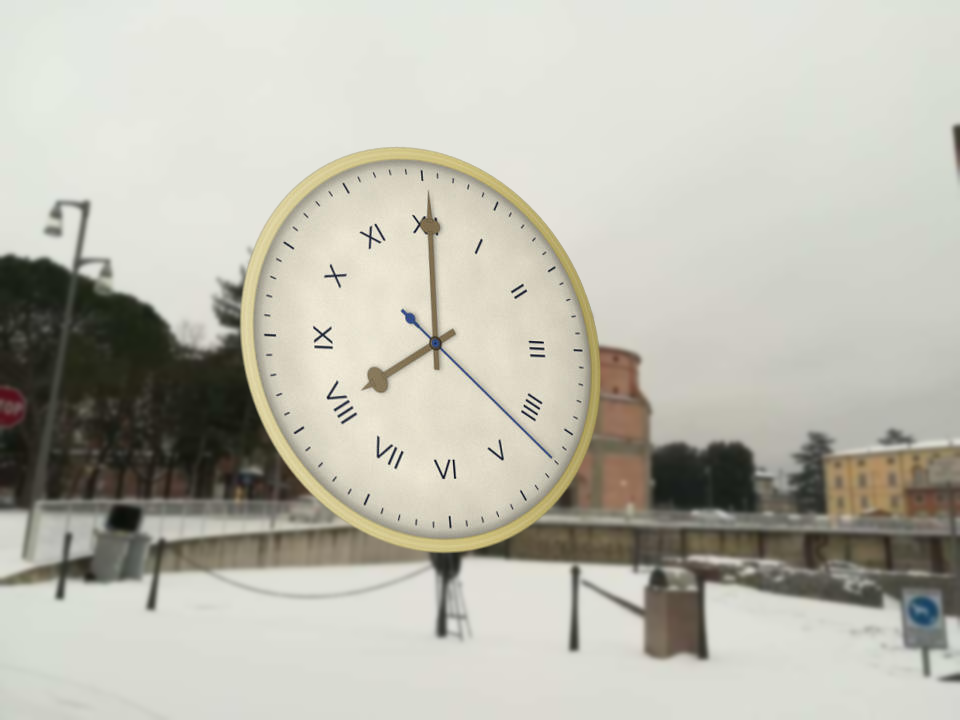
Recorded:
**8:00:22**
